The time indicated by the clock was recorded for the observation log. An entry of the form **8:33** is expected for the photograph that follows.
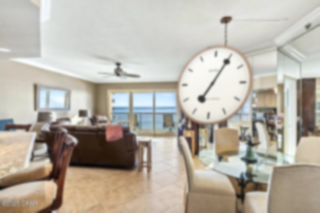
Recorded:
**7:05**
